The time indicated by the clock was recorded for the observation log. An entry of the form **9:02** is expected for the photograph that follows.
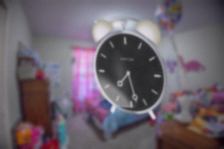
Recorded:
**7:28**
